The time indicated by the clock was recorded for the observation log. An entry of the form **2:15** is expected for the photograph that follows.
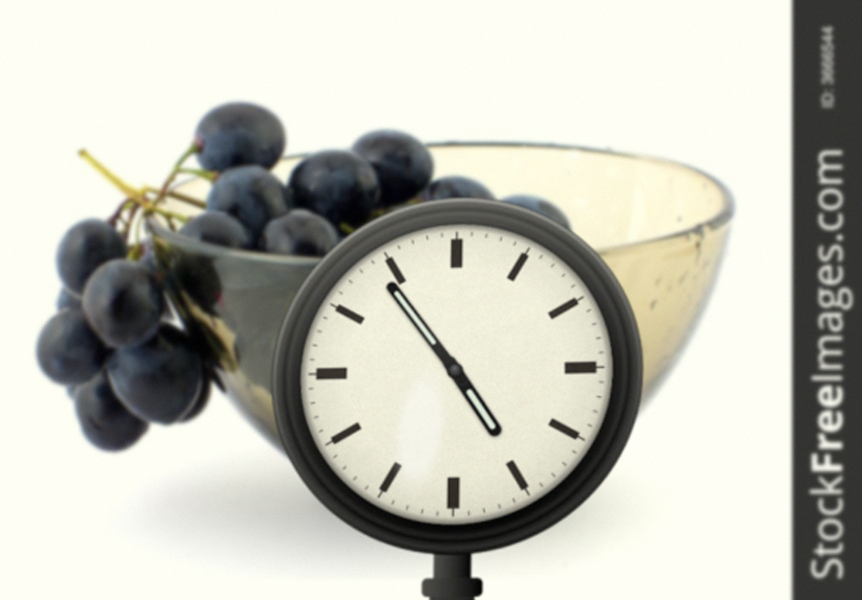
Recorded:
**4:54**
